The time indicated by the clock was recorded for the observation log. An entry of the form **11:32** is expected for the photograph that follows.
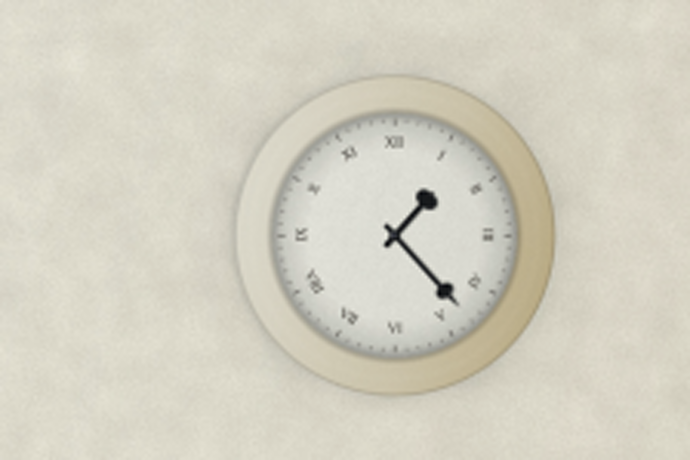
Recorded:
**1:23**
